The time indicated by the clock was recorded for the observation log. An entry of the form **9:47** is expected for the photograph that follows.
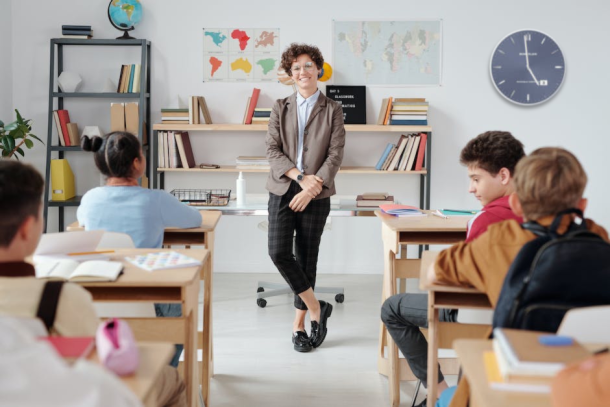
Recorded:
**4:59**
